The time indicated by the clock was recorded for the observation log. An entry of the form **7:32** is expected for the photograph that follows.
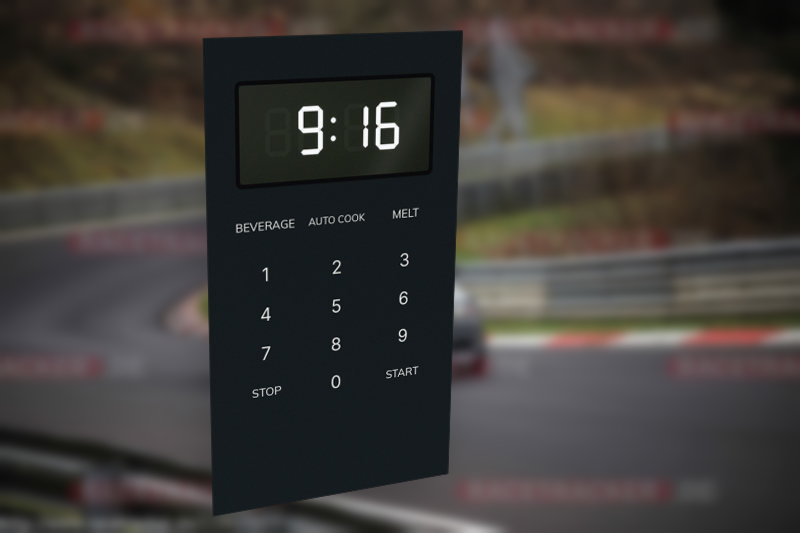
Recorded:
**9:16**
